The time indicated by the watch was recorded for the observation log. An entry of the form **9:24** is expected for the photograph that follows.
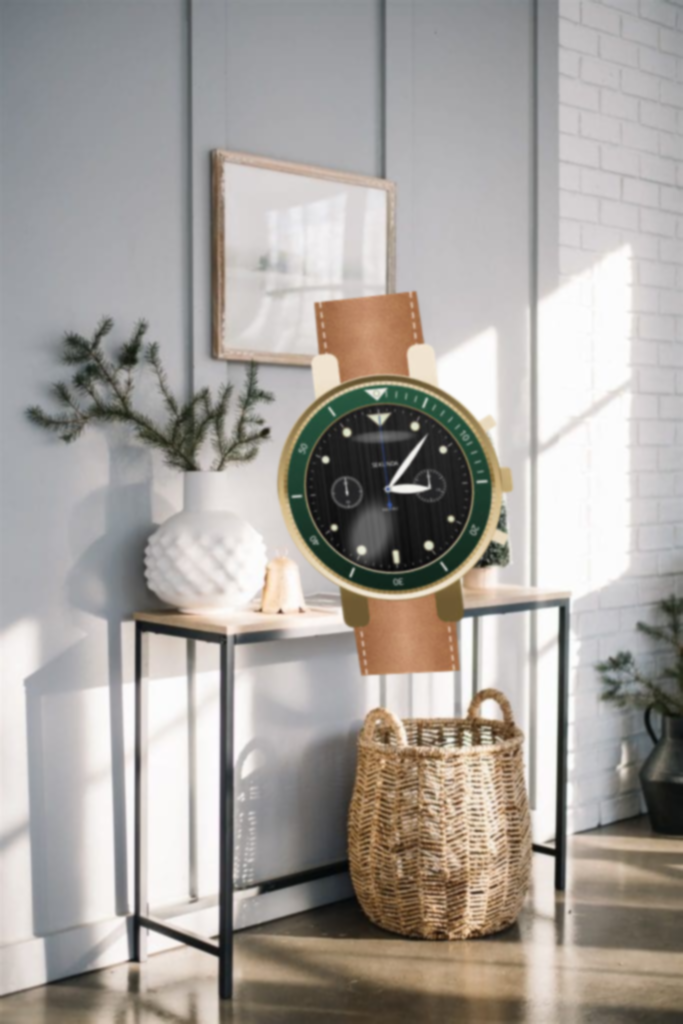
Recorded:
**3:07**
